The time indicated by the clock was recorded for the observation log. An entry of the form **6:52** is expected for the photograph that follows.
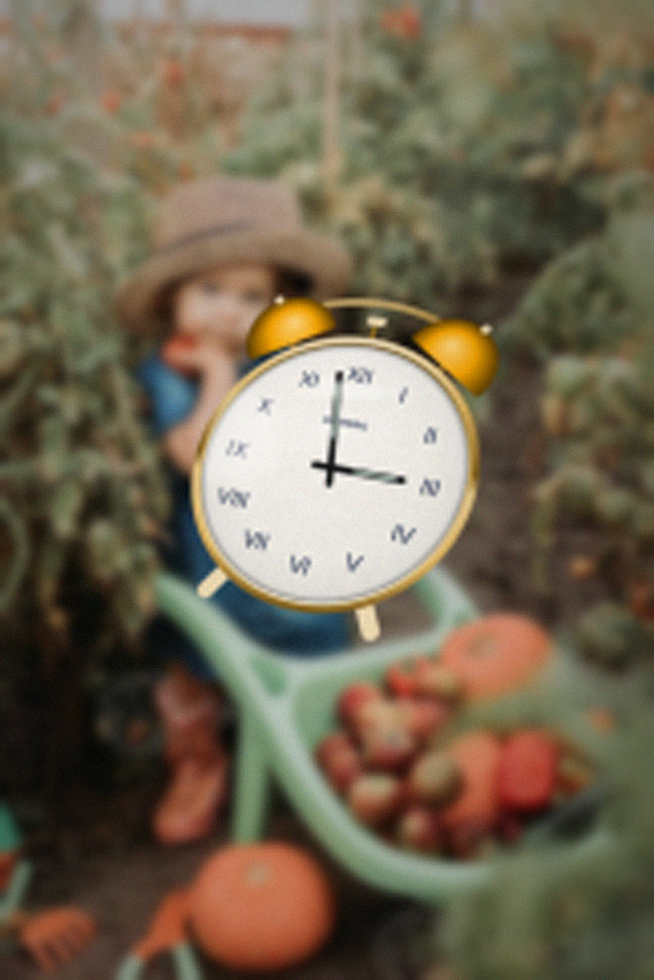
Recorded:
**2:58**
